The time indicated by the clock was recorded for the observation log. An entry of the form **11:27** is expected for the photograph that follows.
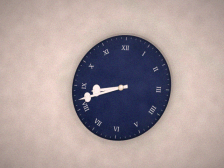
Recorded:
**8:42**
